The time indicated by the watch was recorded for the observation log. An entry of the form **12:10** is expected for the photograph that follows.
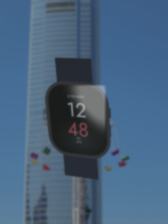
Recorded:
**12:48**
